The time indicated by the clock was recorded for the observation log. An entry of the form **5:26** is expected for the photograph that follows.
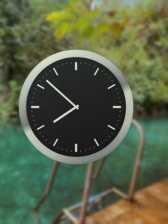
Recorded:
**7:52**
